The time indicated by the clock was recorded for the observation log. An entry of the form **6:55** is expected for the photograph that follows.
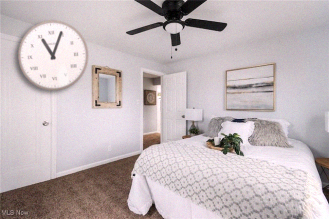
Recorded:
**11:04**
